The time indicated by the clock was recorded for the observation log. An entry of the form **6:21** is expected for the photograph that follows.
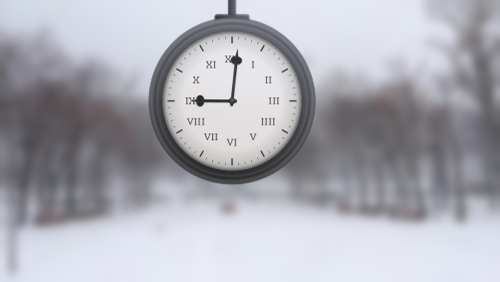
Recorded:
**9:01**
